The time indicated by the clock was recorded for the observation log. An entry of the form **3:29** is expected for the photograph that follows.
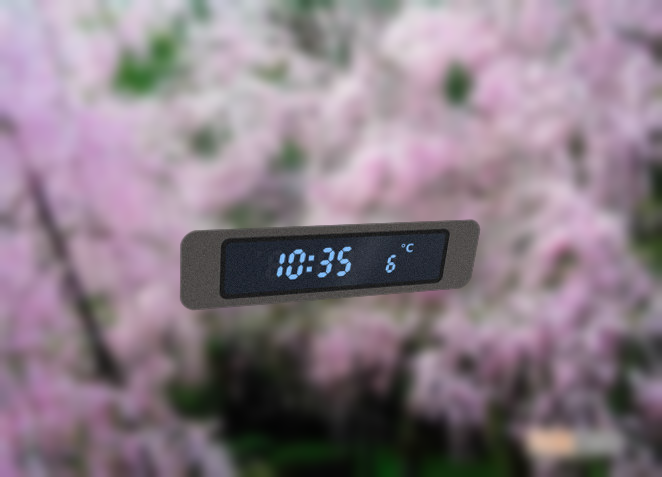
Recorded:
**10:35**
